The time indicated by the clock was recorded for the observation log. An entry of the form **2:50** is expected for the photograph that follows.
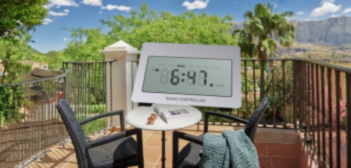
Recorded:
**6:47**
